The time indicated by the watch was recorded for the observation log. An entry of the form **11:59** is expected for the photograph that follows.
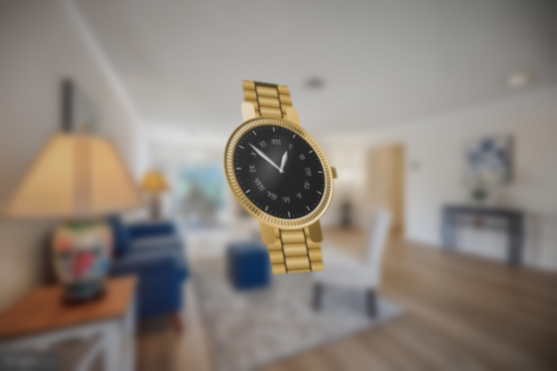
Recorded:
**12:52**
